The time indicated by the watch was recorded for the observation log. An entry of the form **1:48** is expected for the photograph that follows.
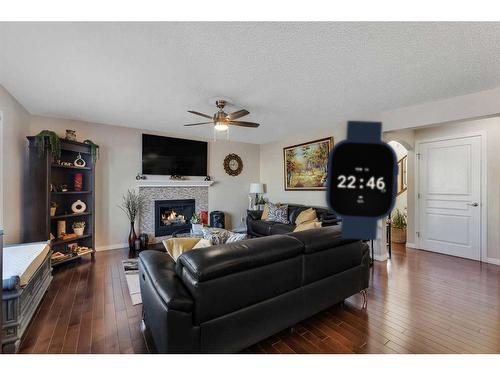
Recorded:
**22:46**
